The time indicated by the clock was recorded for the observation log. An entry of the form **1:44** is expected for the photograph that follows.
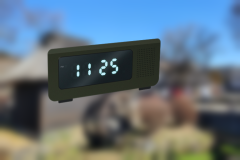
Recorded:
**11:25**
